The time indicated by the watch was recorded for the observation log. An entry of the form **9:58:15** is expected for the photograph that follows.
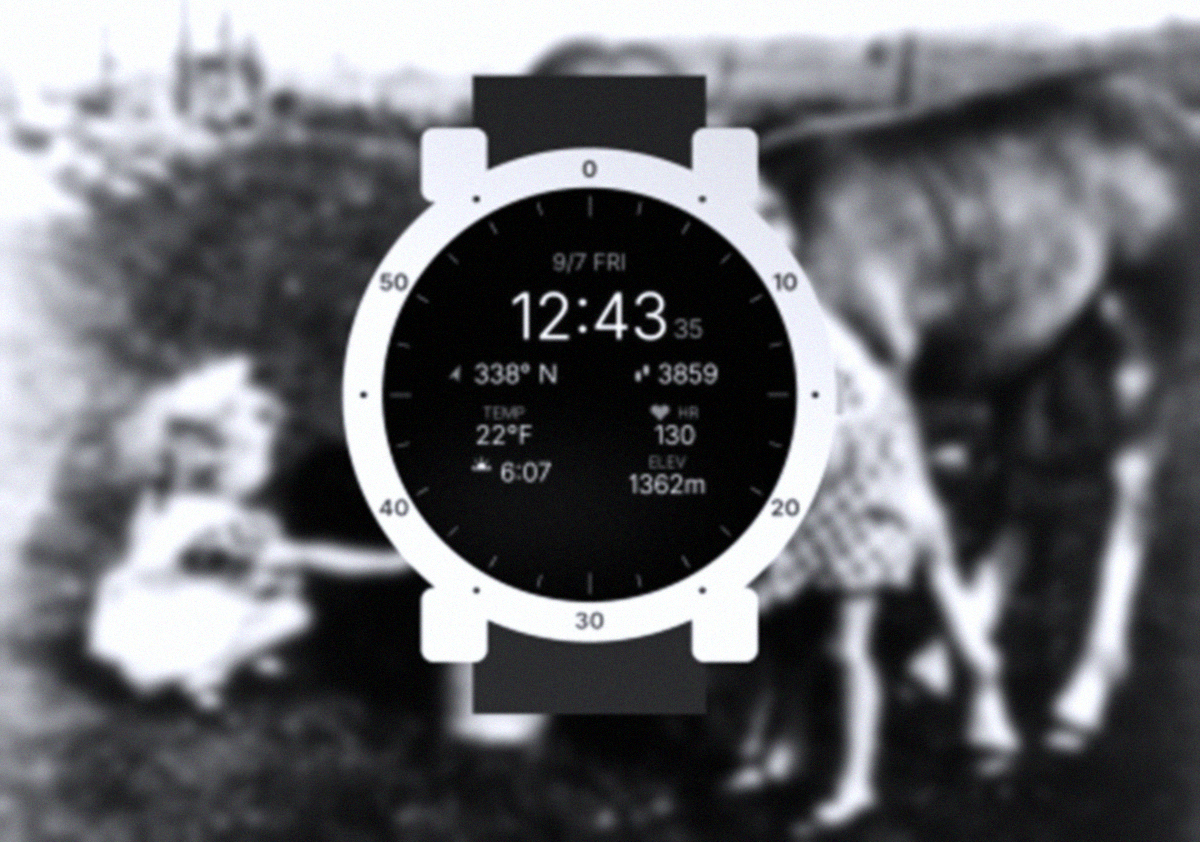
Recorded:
**12:43:35**
